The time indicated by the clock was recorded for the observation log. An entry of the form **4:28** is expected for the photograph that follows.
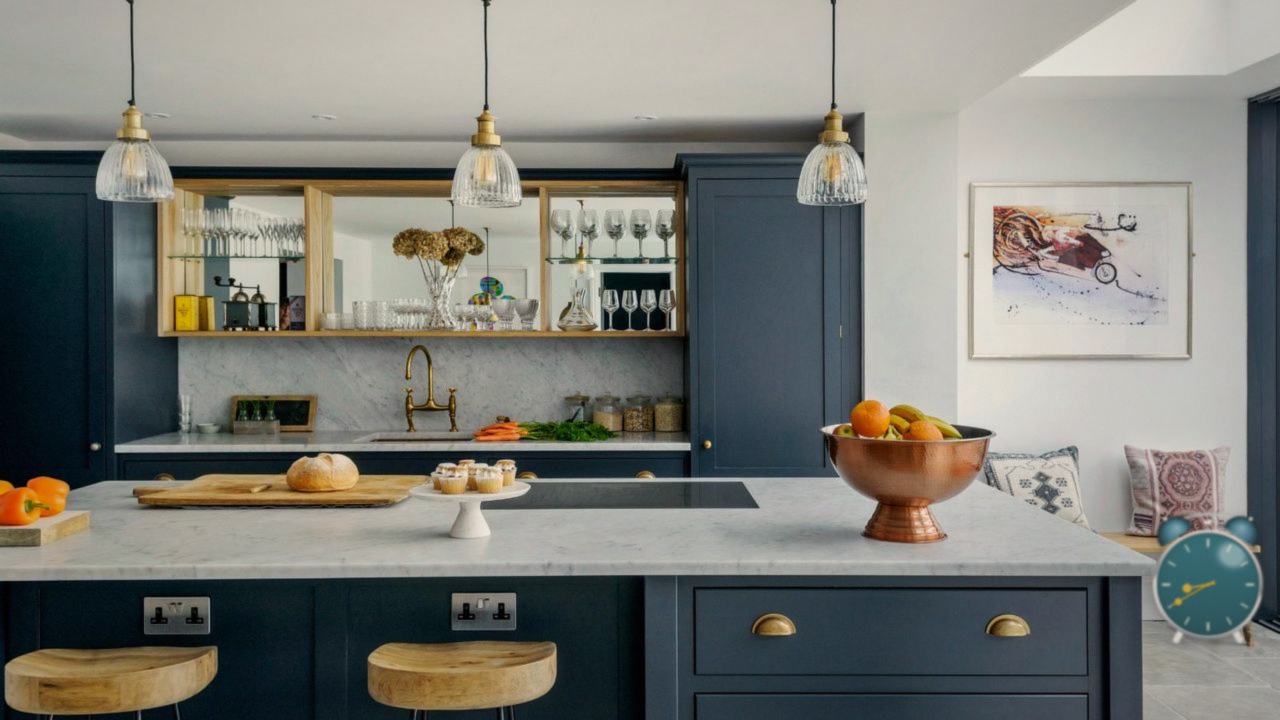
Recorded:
**8:40**
